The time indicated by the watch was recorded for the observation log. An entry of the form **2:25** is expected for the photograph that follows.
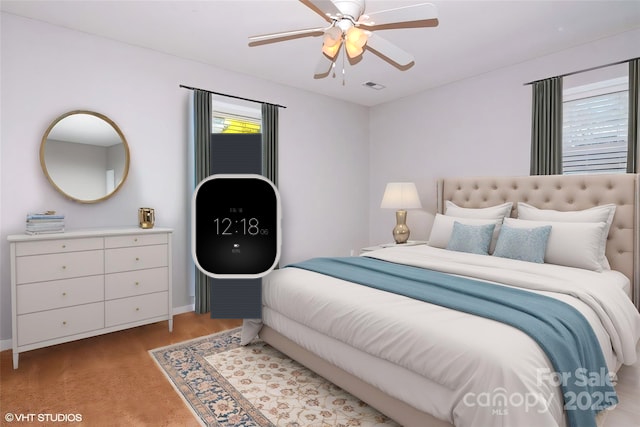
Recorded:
**12:18**
